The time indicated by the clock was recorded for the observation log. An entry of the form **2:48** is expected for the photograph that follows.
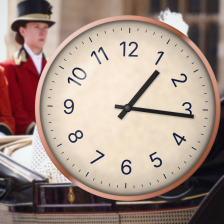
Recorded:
**1:16**
